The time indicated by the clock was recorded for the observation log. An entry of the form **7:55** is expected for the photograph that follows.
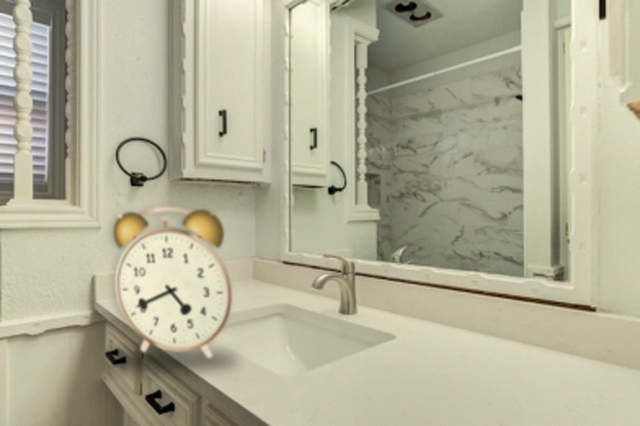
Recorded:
**4:41**
